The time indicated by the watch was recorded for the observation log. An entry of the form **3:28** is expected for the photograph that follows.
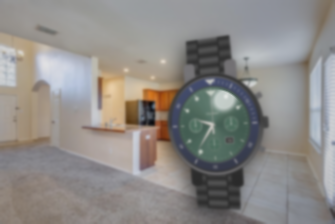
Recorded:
**9:36**
